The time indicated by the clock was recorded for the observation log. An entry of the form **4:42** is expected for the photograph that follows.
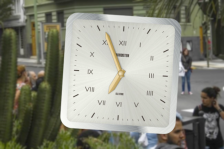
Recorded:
**6:56**
